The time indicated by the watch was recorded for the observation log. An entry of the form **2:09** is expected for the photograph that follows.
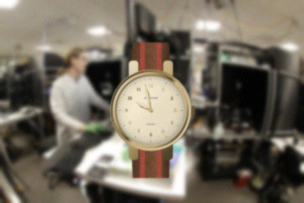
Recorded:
**9:58**
